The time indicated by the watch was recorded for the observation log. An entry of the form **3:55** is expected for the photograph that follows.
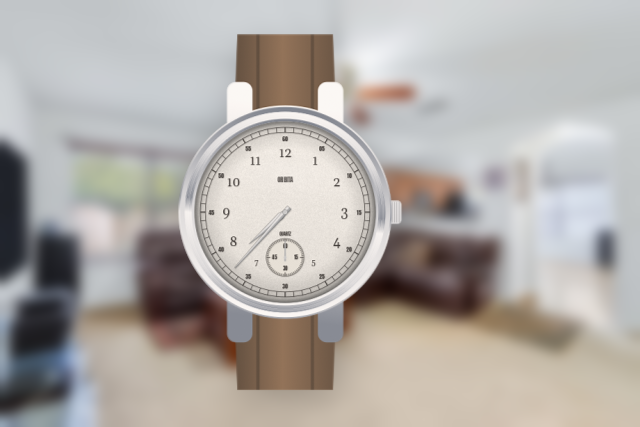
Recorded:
**7:37**
